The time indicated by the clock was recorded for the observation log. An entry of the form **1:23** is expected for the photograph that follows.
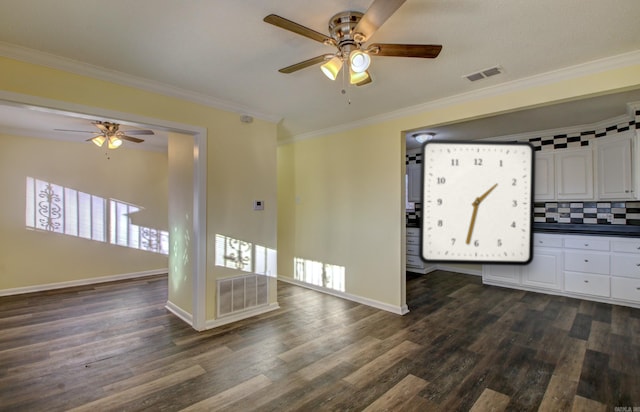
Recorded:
**1:32**
